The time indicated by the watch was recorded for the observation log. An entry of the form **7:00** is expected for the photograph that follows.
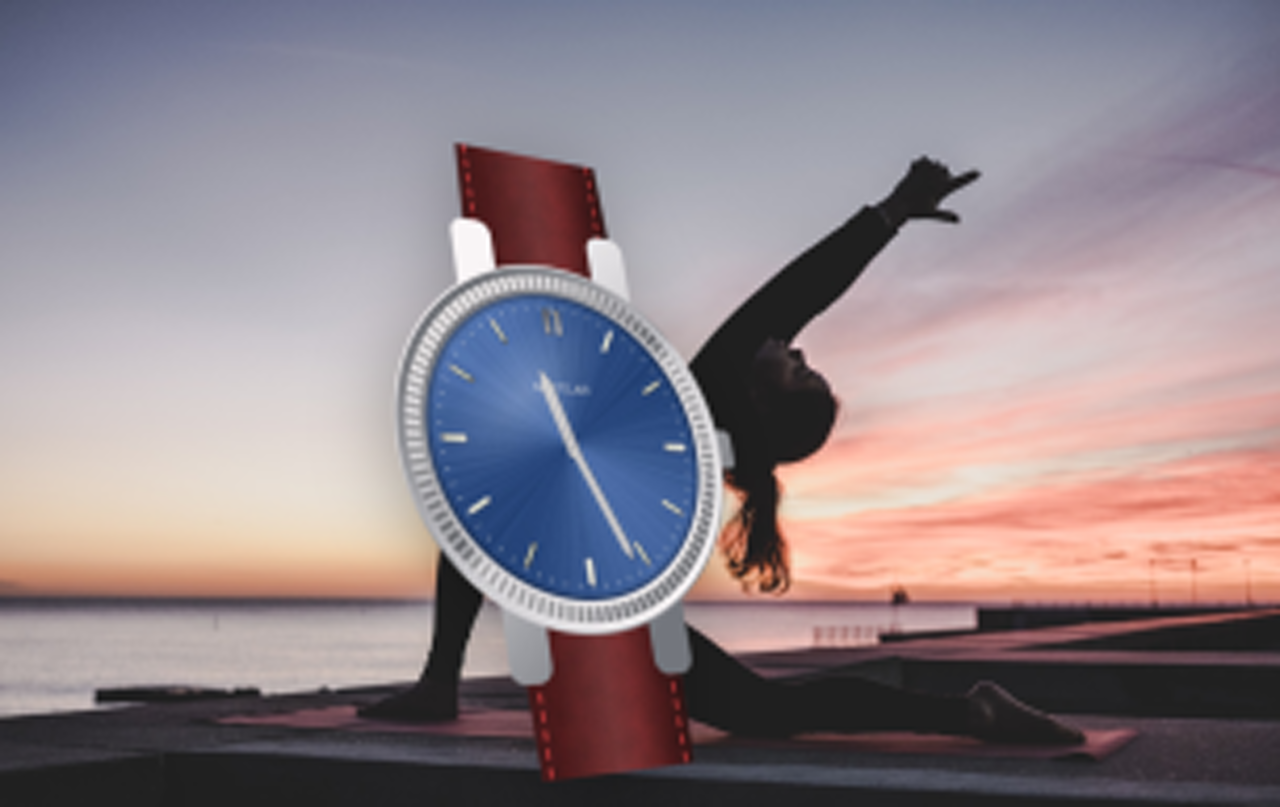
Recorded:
**11:26**
